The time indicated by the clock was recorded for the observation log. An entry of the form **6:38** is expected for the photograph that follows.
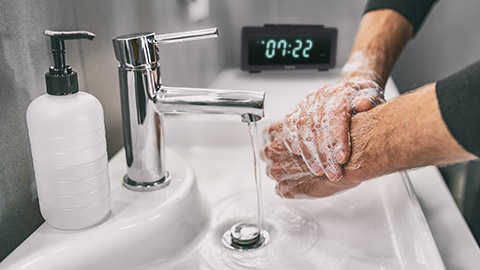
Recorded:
**7:22**
